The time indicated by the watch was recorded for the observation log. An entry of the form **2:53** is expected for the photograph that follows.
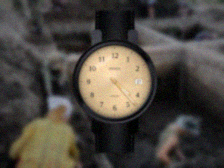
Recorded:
**4:23**
